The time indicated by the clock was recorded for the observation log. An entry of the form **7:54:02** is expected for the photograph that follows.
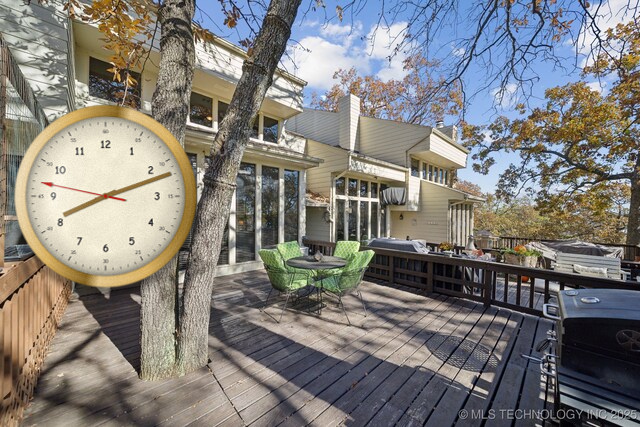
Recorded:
**8:11:47**
